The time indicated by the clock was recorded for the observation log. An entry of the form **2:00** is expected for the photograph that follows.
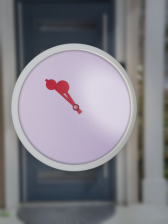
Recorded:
**10:52**
